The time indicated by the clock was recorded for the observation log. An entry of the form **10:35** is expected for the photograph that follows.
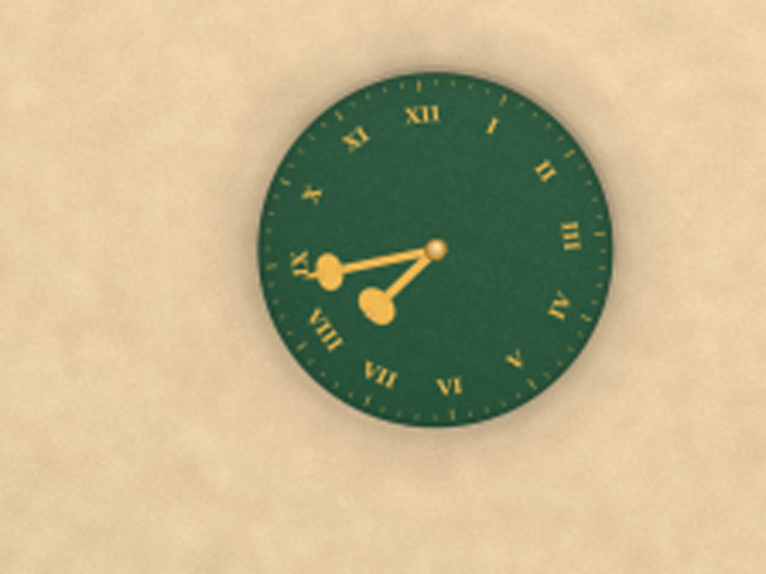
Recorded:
**7:44**
